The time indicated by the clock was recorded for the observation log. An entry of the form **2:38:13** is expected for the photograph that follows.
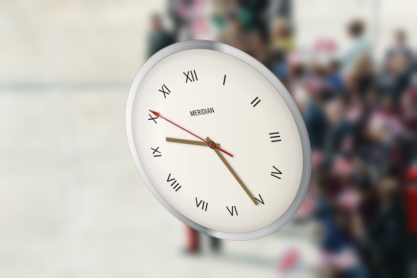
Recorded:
**9:25:51**
